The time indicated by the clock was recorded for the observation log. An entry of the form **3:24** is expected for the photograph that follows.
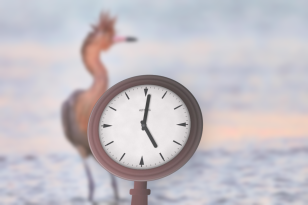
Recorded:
**5:01**
